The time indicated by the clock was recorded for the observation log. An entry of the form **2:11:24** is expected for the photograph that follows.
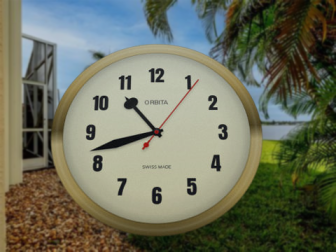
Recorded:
**10:42:06**
